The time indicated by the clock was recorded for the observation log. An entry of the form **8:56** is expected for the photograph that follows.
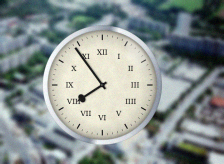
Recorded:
**7:54**
